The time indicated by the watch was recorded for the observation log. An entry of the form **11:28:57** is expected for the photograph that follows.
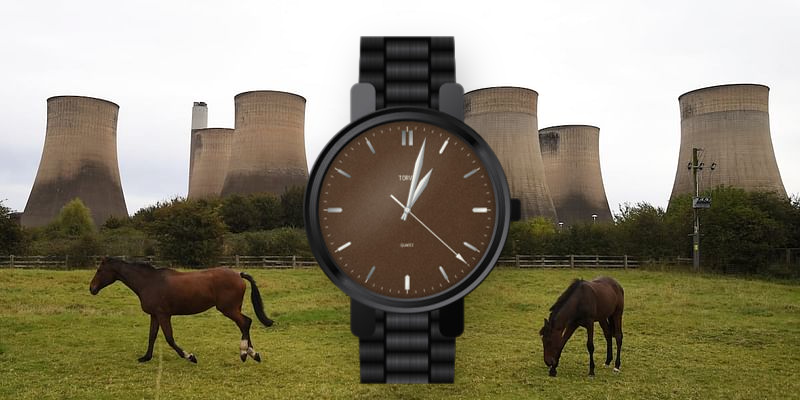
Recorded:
**1:02:22**
